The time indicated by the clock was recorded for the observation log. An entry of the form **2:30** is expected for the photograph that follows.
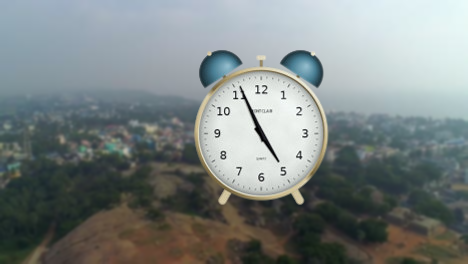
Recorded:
**4:56**
